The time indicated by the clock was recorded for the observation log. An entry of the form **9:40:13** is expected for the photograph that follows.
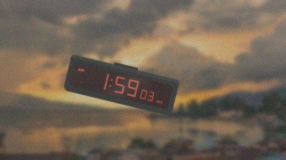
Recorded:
**1:59:03**
